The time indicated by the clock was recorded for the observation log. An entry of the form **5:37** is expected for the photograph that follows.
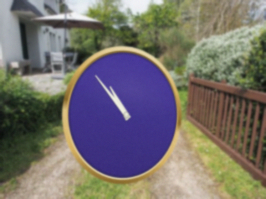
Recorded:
**10:53**
